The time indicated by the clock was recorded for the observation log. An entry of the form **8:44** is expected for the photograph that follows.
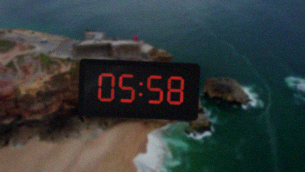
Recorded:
**5:58**
